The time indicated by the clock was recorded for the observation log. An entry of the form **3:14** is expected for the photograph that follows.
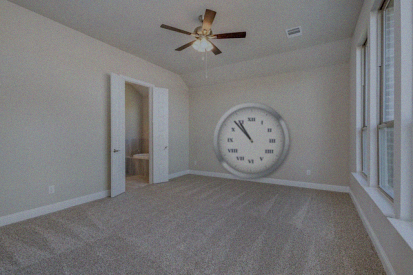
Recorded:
**10:53**
